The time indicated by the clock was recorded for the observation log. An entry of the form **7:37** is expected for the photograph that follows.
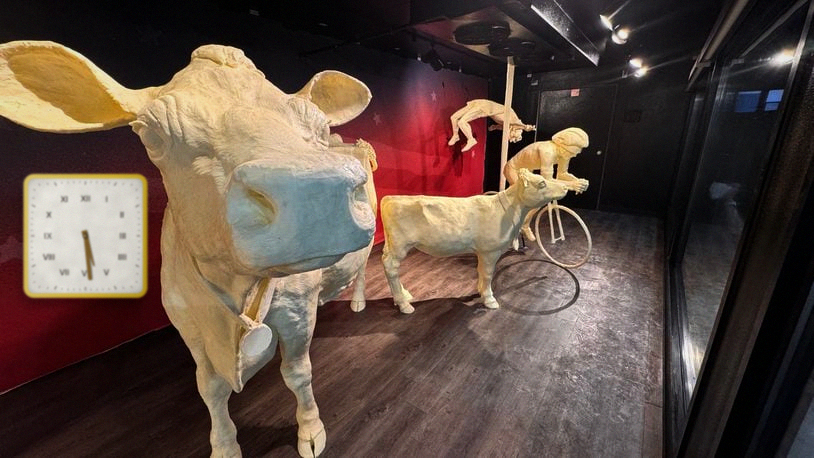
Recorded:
**5:29**
